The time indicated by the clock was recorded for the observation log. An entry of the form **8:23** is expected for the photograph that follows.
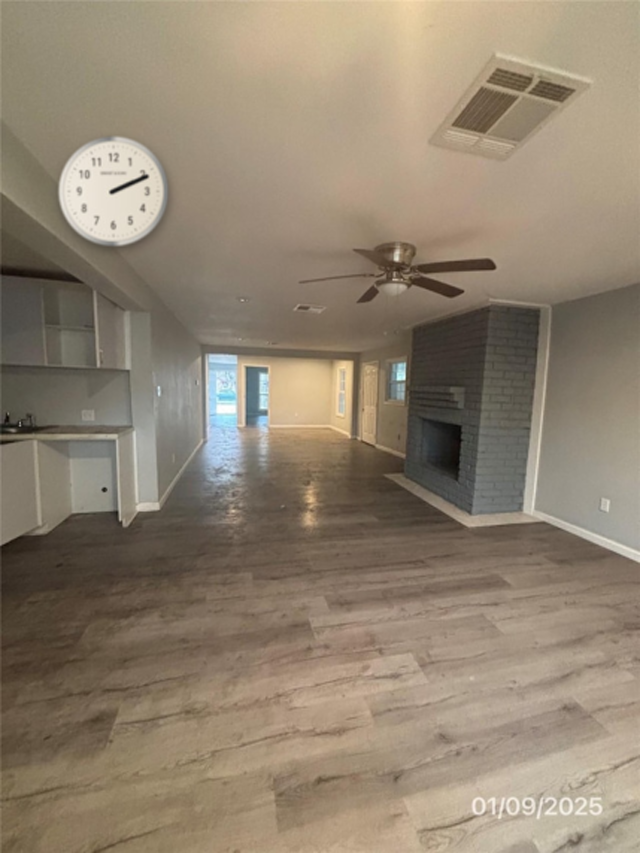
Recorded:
**2:11**
